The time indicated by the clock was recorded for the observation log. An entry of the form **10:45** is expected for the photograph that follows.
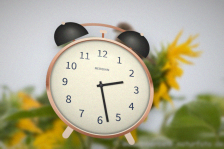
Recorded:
**2:28**
